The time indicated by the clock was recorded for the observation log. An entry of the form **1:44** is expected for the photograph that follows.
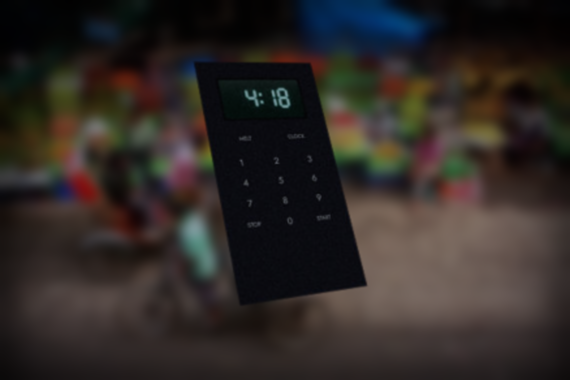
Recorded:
**4:18**
